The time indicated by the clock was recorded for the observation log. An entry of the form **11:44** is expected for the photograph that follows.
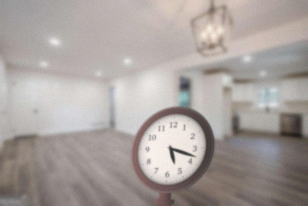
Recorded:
**5:18**
